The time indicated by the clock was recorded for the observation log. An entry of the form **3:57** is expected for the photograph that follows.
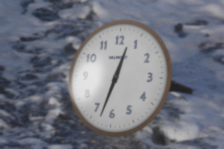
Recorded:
**12:33**
